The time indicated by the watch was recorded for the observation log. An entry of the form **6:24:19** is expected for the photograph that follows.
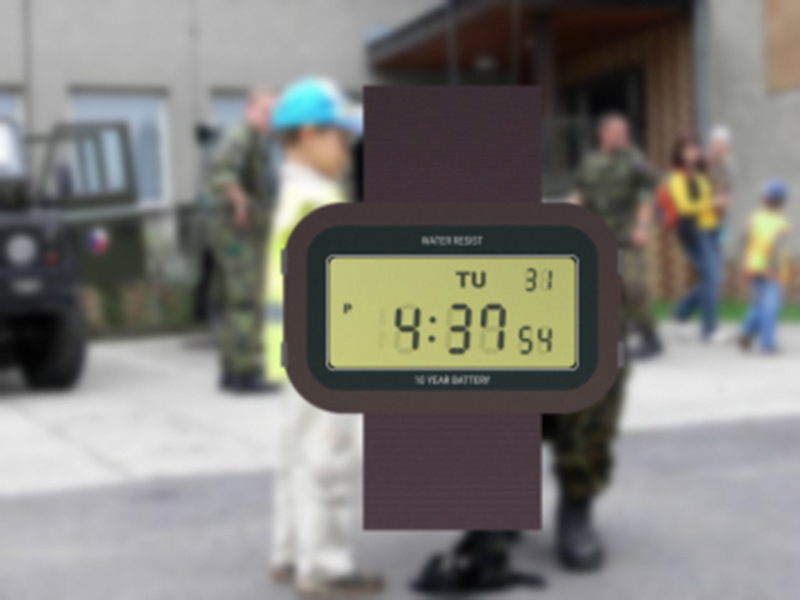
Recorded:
**4:37:54**
